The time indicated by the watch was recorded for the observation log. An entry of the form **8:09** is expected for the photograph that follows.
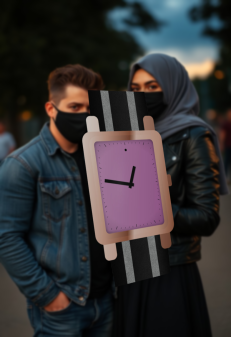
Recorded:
**12:47**
